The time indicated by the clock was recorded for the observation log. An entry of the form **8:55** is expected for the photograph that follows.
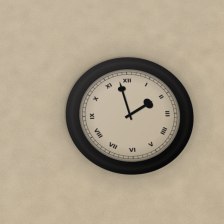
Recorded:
**1:58**
